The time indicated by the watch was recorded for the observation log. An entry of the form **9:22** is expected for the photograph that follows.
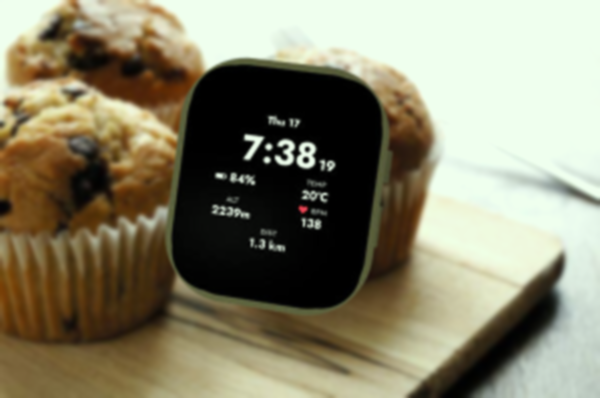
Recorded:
**7:38**
